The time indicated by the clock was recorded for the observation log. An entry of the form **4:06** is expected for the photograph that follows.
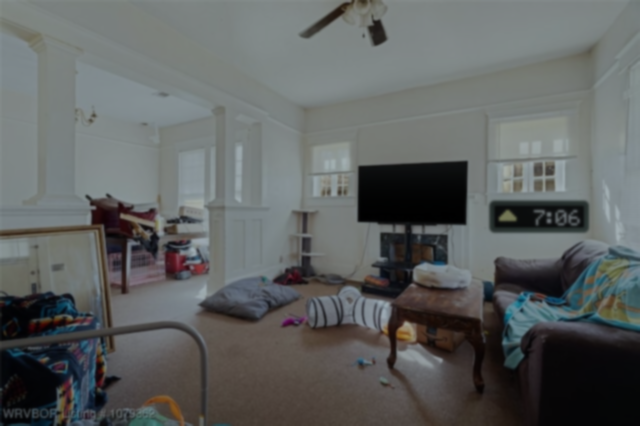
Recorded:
**7:06**
